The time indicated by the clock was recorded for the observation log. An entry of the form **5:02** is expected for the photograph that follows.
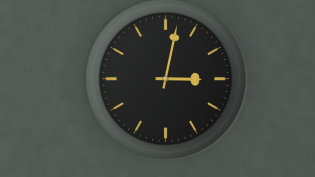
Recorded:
**3:02**
